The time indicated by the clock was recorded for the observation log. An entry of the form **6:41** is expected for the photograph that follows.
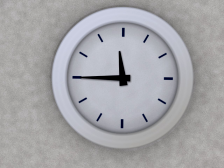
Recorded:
**11:45**
